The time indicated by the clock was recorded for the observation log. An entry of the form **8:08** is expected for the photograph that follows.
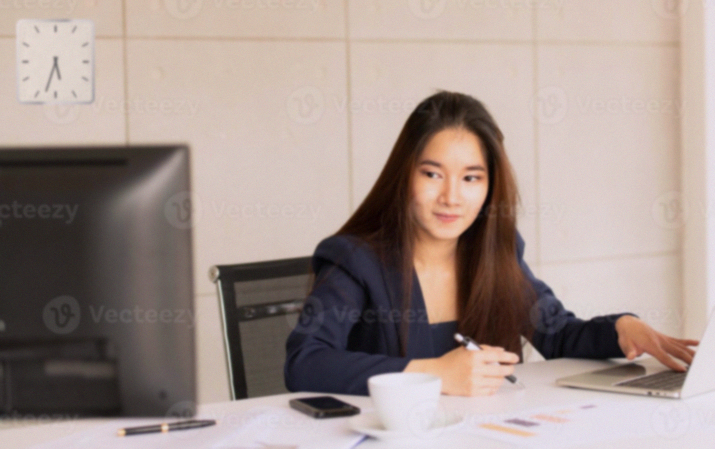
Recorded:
**5:33**
